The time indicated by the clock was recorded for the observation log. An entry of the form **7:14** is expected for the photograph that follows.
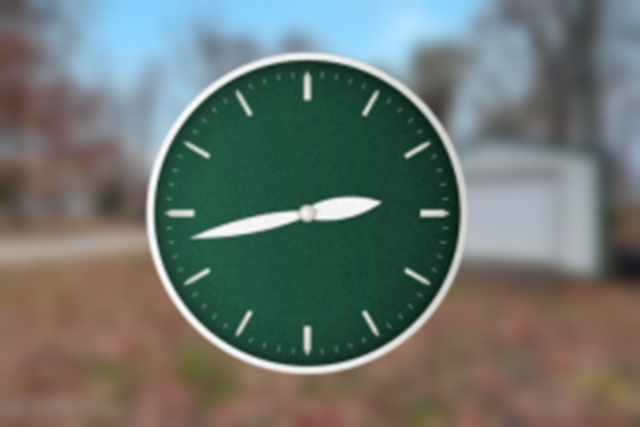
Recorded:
**2:43**
